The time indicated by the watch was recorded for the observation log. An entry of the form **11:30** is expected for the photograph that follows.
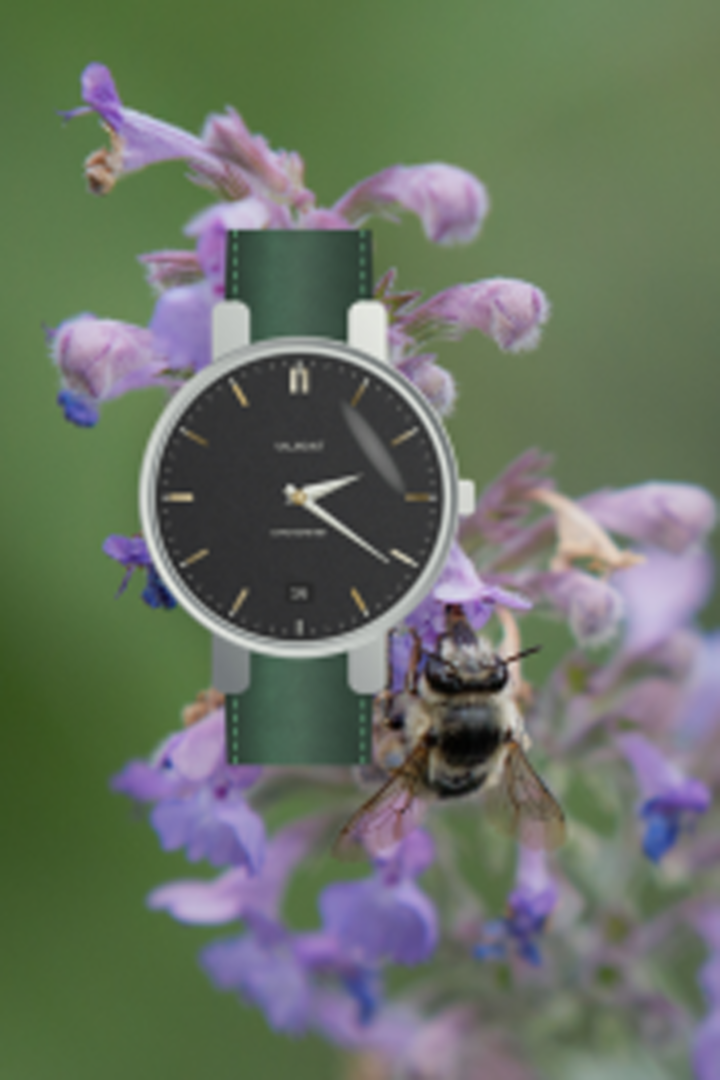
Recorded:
**2:21**
